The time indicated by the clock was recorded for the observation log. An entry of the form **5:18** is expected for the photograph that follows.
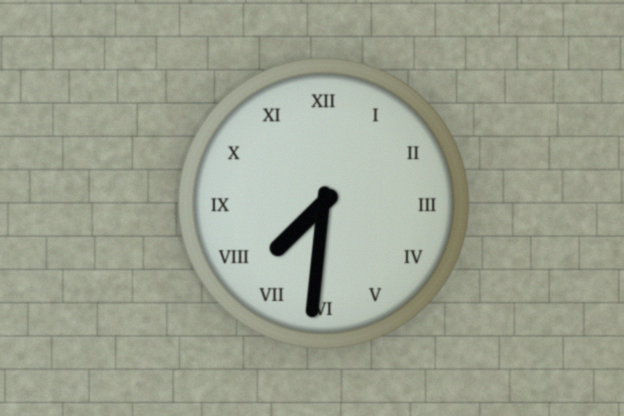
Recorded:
**7:31**
